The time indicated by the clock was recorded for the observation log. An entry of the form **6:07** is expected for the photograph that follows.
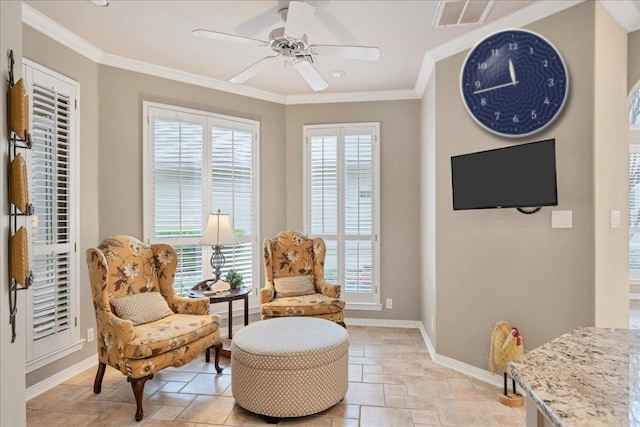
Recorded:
**11:43**
